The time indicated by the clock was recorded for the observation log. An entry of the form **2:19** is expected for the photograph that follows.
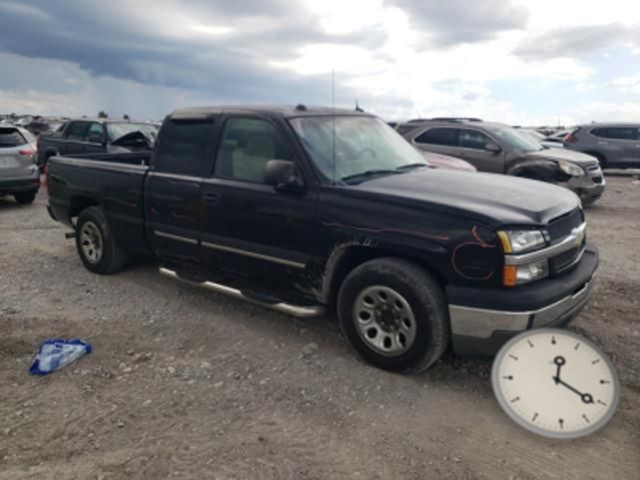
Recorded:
**12:21**
